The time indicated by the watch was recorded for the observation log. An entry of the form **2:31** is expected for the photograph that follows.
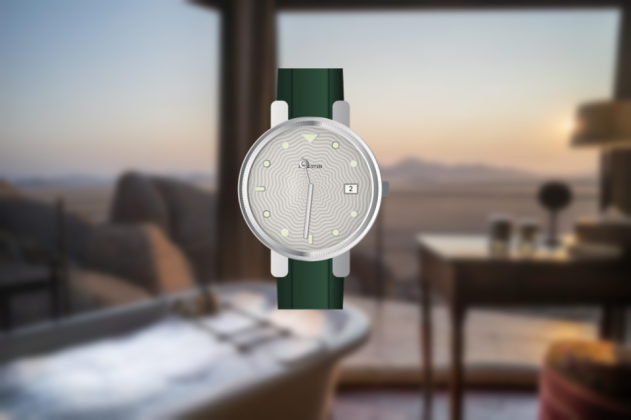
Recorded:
**11:31**
